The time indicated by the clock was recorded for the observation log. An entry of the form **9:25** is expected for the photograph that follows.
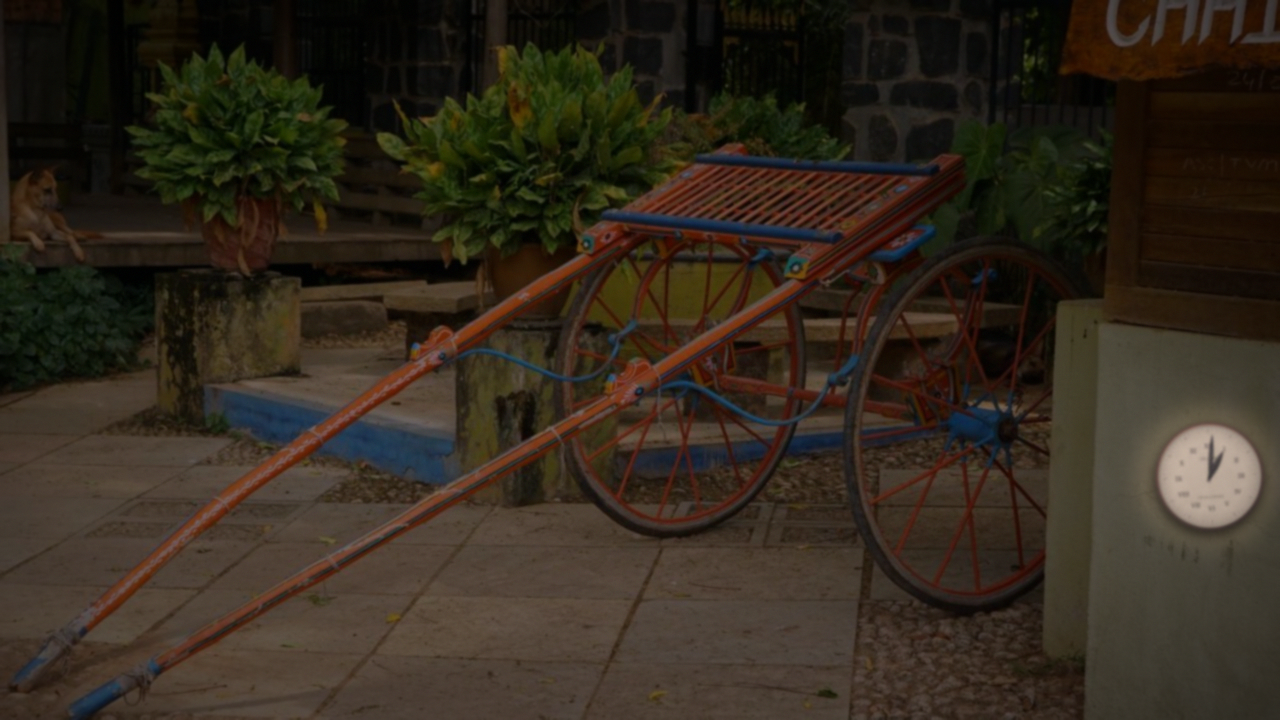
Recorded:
**1:01**
